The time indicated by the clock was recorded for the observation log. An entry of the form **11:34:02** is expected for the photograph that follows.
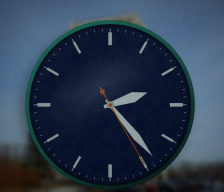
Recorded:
**2:23:25**
